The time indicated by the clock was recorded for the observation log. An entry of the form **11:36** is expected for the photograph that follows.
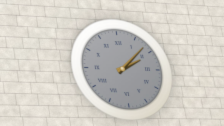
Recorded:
**2:08**
